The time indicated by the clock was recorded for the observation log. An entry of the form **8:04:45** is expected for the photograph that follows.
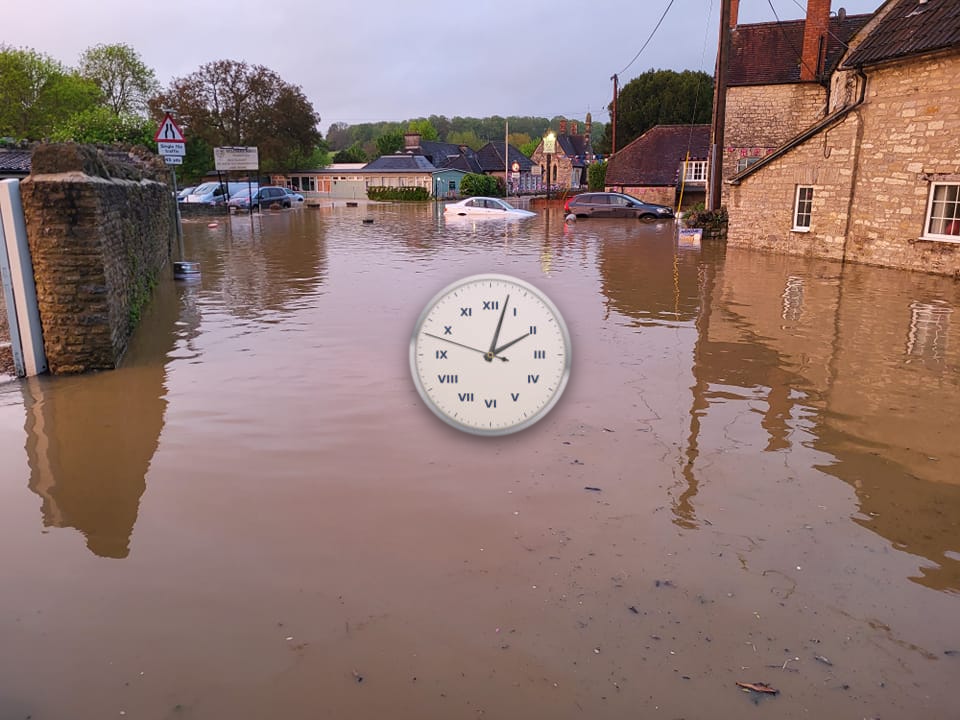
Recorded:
**2:02:48**
